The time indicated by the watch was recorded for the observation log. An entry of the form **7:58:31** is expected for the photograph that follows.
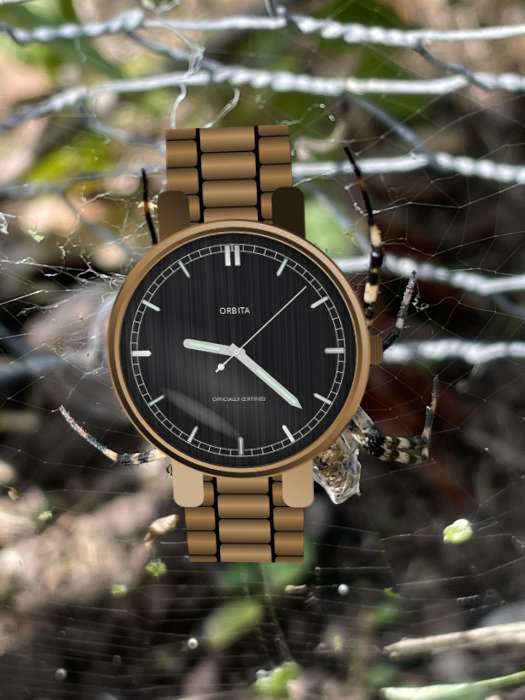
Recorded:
**9:22:08**
